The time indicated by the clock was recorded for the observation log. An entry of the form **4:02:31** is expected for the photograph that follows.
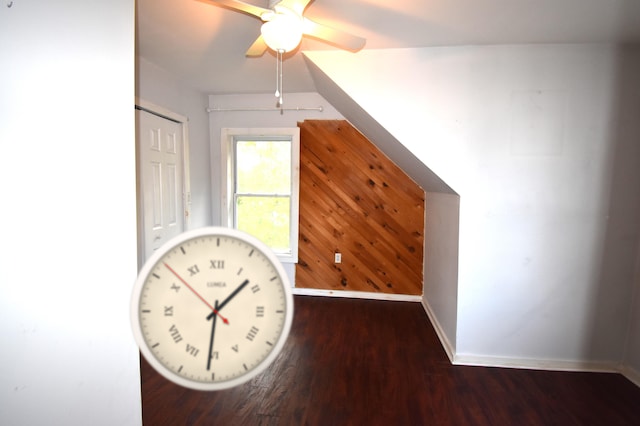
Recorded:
**1:30:52**
